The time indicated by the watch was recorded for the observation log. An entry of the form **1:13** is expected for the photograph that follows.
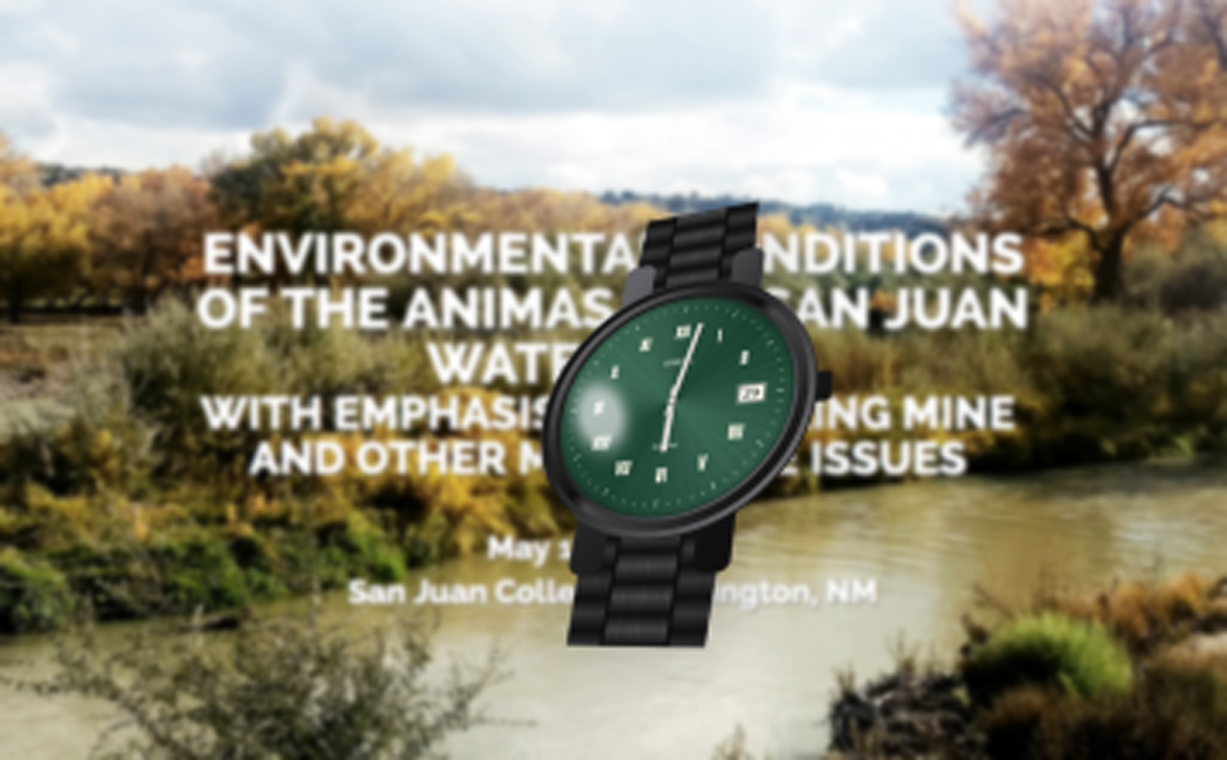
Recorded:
**6:02**
